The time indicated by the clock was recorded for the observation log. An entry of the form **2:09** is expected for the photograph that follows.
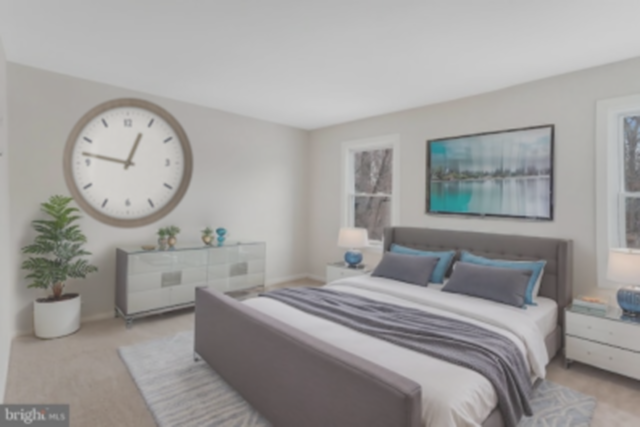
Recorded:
**12:47**
